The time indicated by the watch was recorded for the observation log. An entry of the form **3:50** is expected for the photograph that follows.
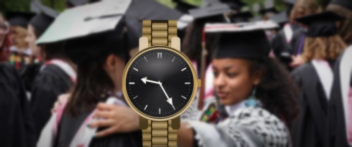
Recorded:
**9:25**
